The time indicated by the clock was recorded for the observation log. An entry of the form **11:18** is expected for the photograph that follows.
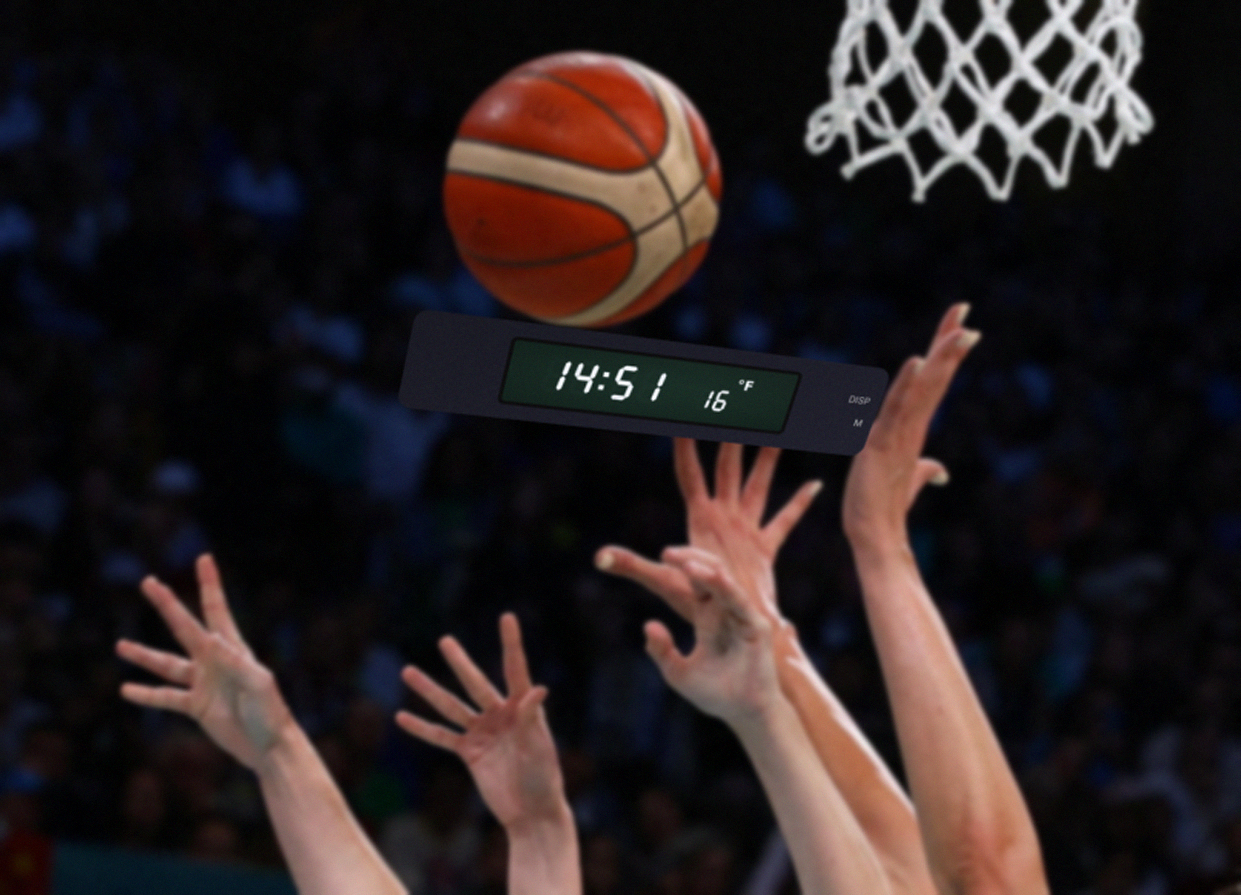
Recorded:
**14:51**
